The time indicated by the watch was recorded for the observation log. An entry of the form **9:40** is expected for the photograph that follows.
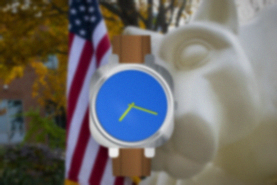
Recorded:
**7:18**
